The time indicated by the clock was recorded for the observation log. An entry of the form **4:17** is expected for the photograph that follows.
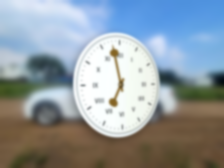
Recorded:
**6:58**
